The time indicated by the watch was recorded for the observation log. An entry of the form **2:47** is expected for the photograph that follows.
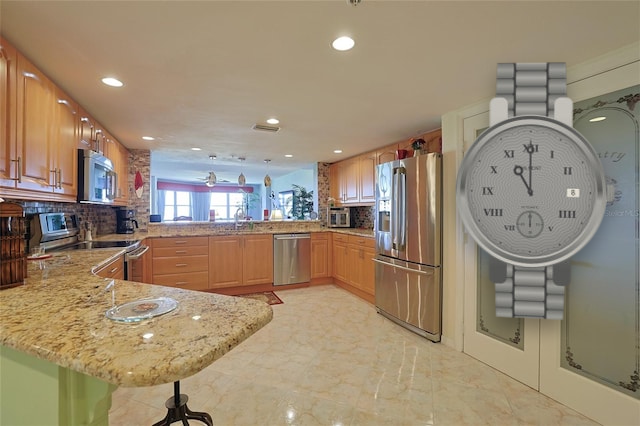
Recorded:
**11:00**
